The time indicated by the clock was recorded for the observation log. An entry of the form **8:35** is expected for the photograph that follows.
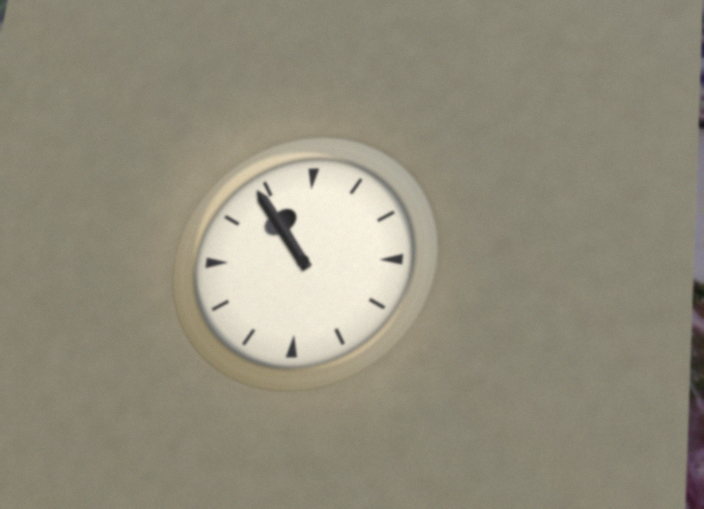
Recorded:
**10:54**
